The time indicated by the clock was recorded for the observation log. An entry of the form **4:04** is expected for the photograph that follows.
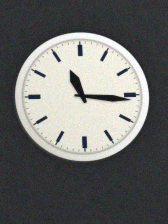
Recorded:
**11:16**
